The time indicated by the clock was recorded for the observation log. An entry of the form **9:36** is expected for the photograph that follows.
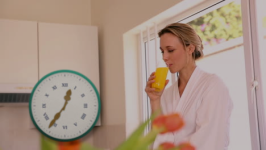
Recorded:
**12:36**
